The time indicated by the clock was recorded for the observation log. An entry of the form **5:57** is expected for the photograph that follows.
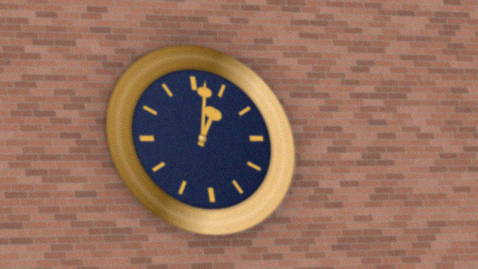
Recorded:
**1:02**
